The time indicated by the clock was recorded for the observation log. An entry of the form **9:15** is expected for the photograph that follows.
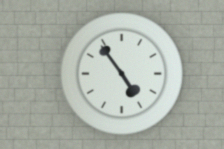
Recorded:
**4:54**
